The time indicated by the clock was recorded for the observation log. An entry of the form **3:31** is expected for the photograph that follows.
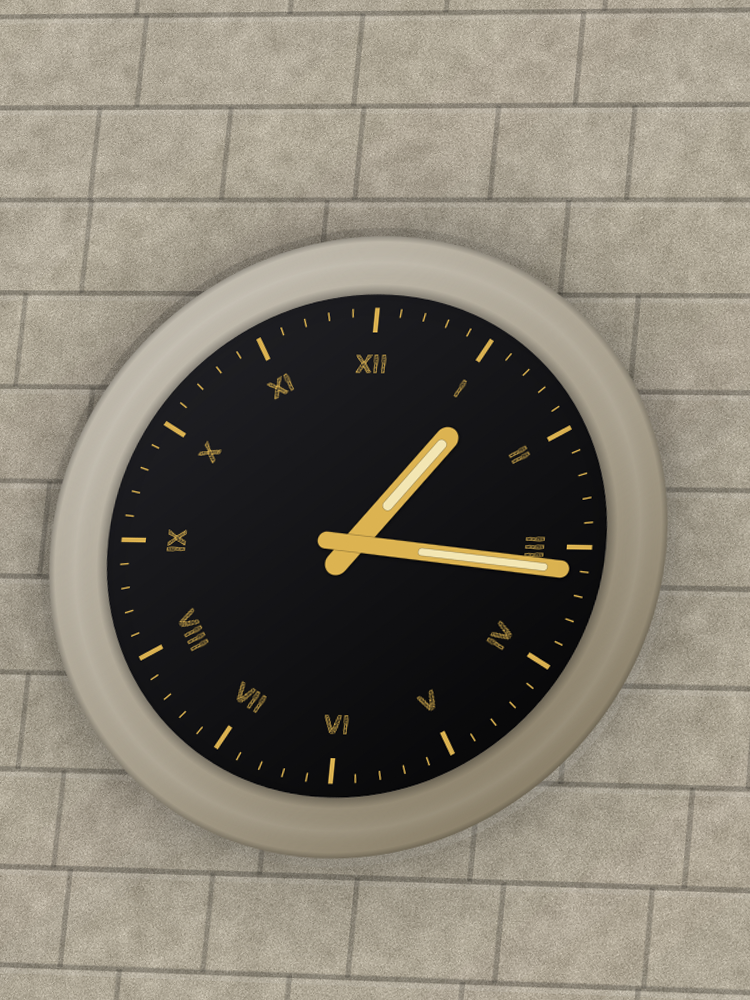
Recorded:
**1:16**
